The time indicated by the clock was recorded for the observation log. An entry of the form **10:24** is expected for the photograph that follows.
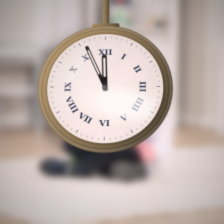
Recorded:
**11:56**
